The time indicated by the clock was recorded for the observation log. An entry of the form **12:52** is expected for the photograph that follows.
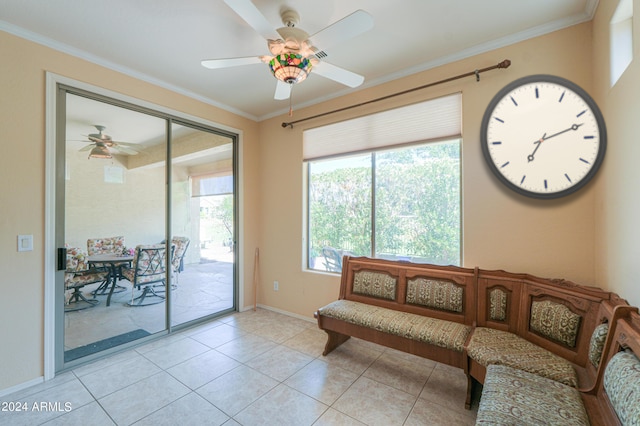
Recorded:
**7:12**
